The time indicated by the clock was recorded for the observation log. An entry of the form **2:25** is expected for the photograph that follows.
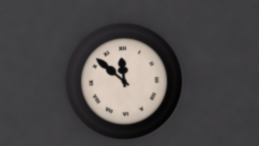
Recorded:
**11:52**
